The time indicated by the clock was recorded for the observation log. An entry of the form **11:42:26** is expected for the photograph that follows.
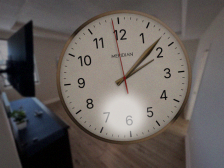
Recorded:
**2:07:59**
